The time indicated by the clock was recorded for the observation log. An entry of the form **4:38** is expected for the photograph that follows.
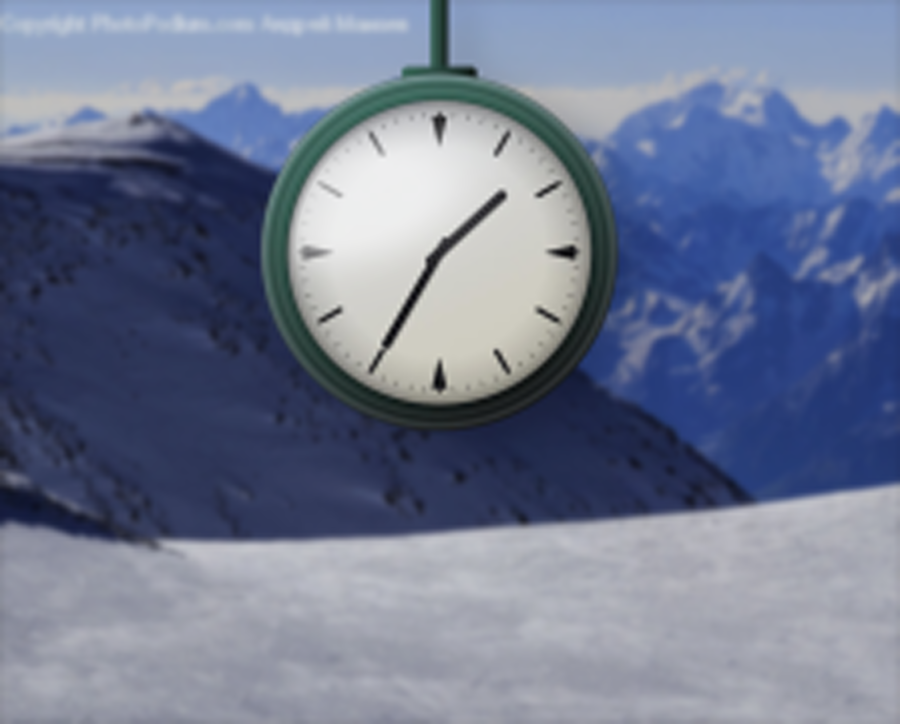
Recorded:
**1:35**
